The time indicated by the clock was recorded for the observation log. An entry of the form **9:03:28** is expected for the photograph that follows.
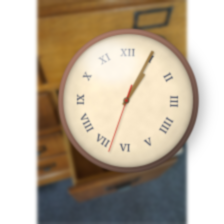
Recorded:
**1:04:33**
